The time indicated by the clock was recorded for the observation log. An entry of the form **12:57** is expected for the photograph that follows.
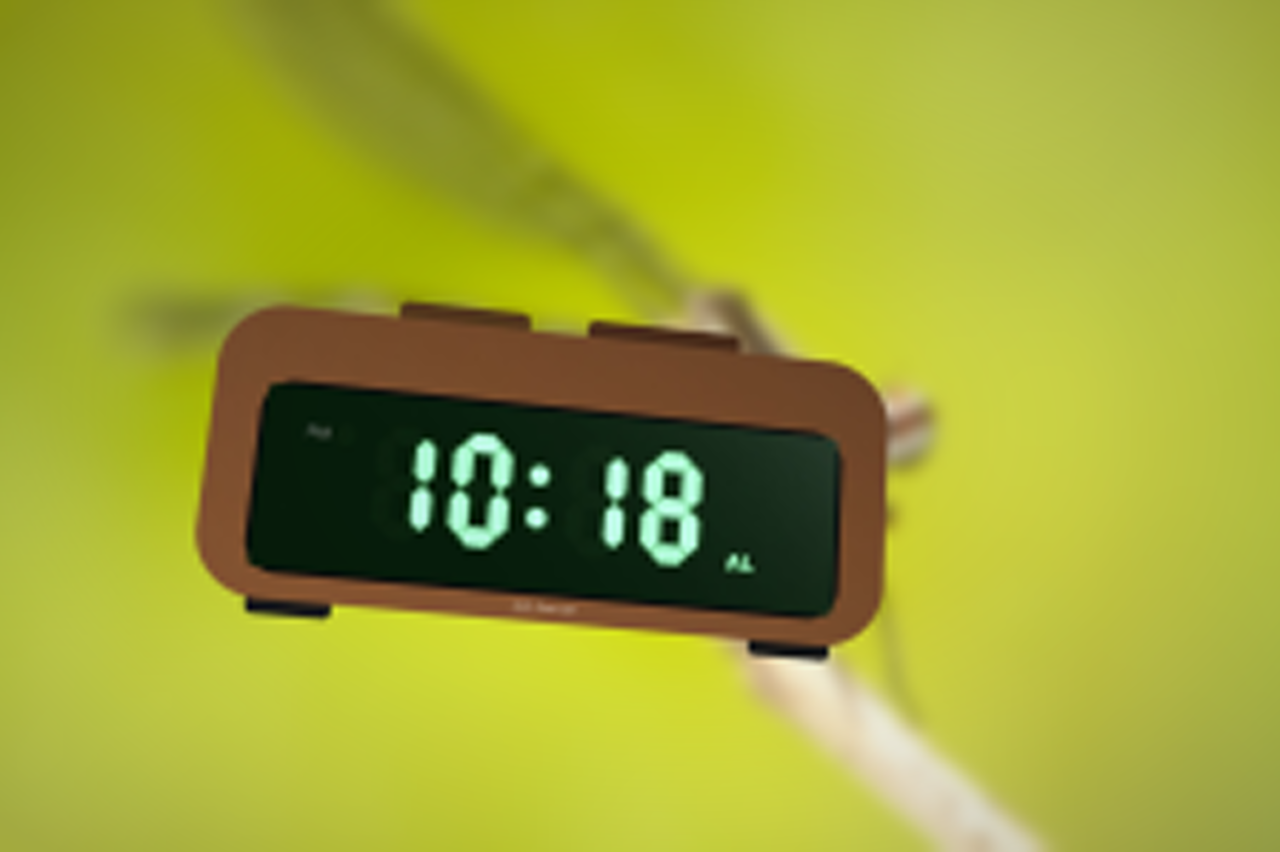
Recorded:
**10:18**
